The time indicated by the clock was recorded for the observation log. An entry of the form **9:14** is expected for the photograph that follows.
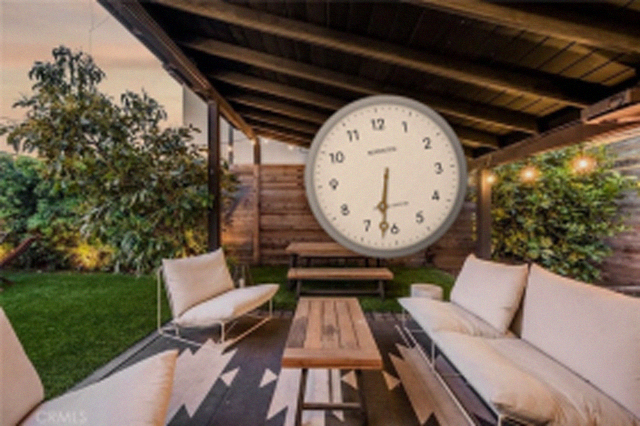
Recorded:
**6:32**
